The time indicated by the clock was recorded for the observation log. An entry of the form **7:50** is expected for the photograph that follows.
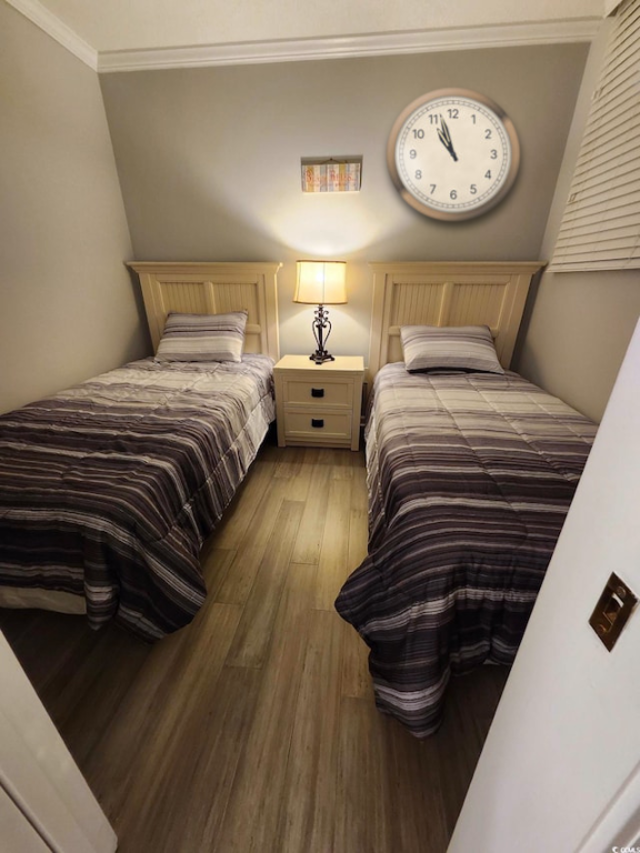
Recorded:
**10:57**
